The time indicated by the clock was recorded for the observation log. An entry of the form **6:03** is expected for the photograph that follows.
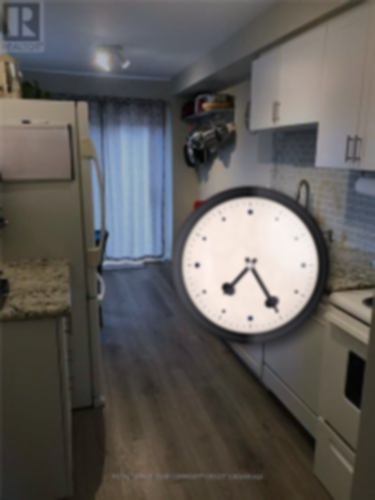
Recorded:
**7:25**
